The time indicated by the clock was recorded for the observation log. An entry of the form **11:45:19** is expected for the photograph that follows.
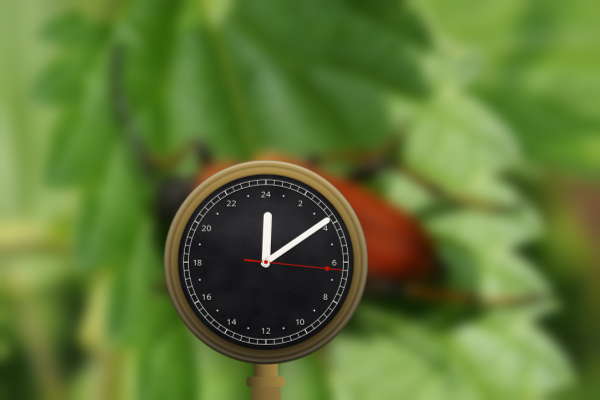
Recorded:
**0:09:16**
